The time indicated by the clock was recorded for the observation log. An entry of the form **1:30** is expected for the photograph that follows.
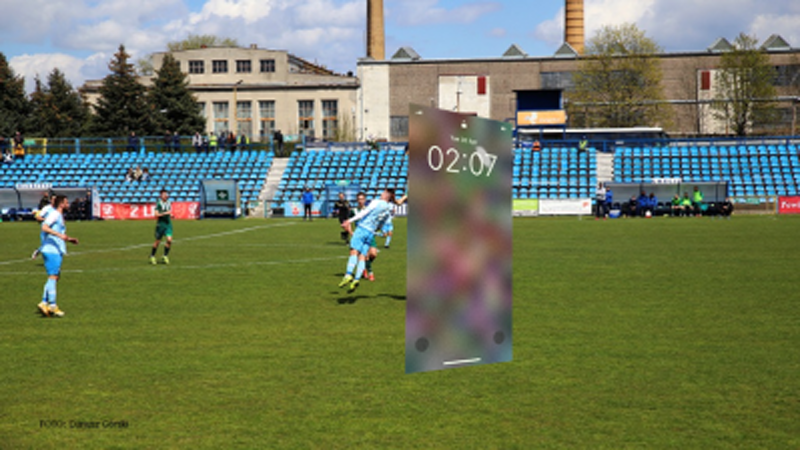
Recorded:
**2:07**
